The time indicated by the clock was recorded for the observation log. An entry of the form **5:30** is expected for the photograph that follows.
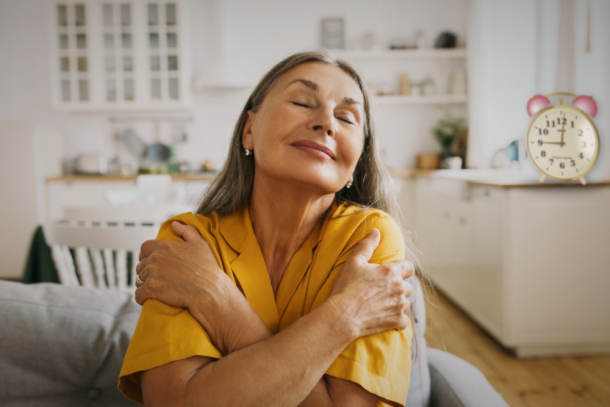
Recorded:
**9:01**
